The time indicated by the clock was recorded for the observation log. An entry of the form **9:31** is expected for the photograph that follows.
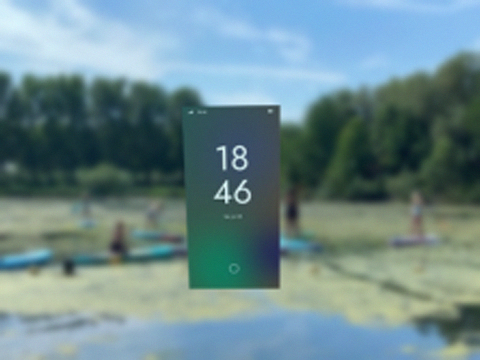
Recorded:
**18:46**
